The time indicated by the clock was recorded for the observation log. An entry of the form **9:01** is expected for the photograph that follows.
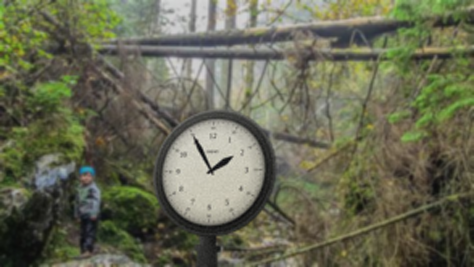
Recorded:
**1:55**
